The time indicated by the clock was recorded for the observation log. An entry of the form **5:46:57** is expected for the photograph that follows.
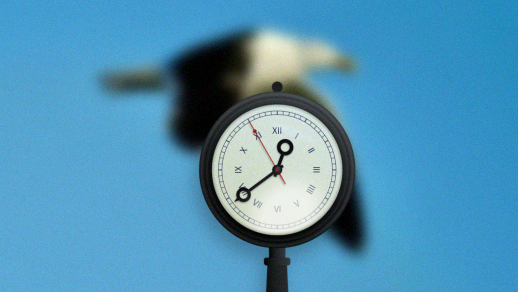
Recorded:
**12:38:55**
